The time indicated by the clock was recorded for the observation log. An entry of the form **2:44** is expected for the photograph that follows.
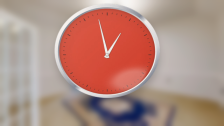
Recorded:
**12:58**
